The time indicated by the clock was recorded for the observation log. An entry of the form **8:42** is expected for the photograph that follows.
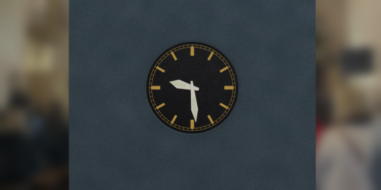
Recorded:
**9:29**
